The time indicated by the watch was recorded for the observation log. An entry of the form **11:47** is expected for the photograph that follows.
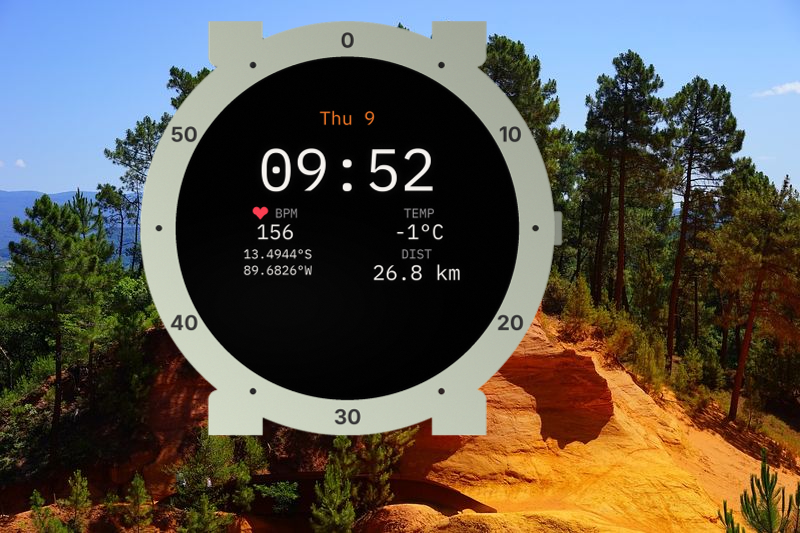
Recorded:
**9:52**
